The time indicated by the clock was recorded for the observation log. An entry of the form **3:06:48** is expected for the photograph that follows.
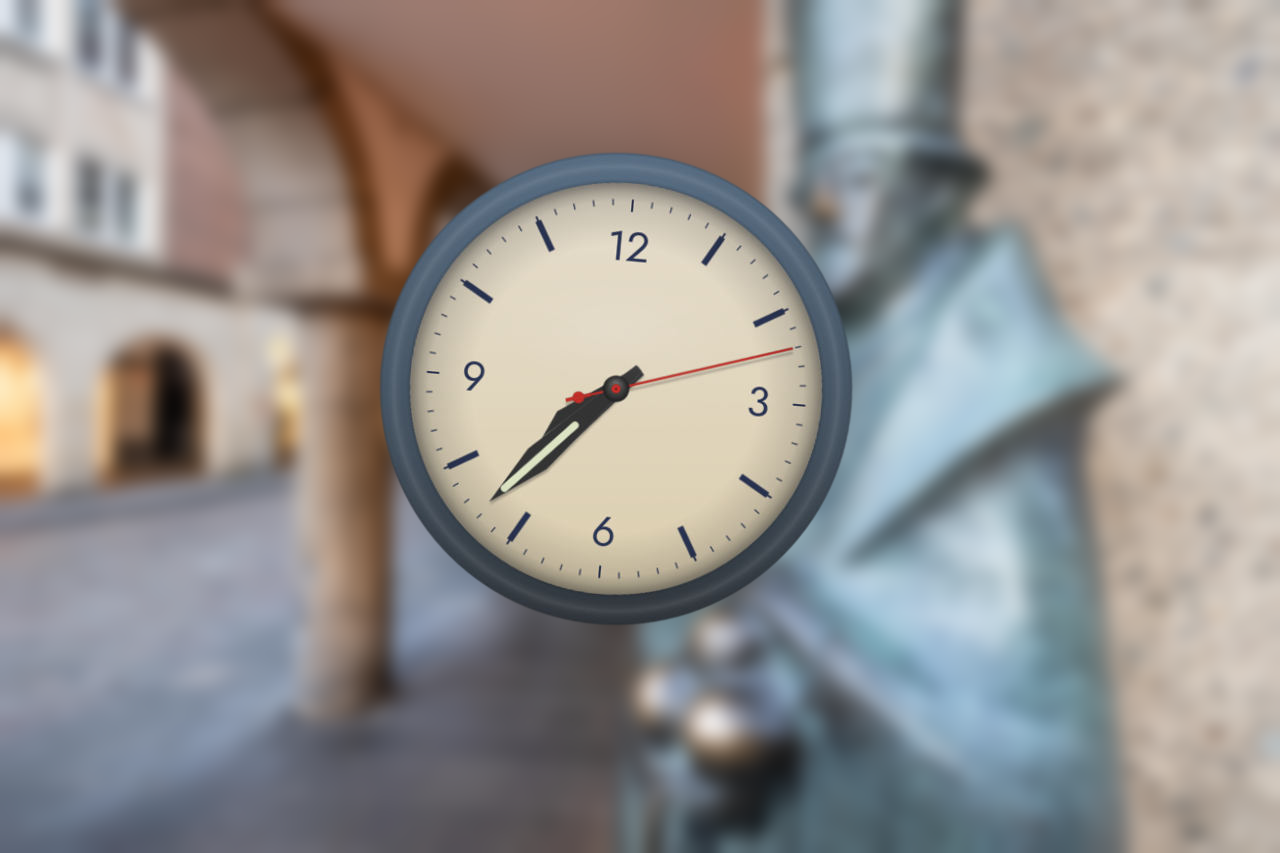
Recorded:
**7:37:12**
